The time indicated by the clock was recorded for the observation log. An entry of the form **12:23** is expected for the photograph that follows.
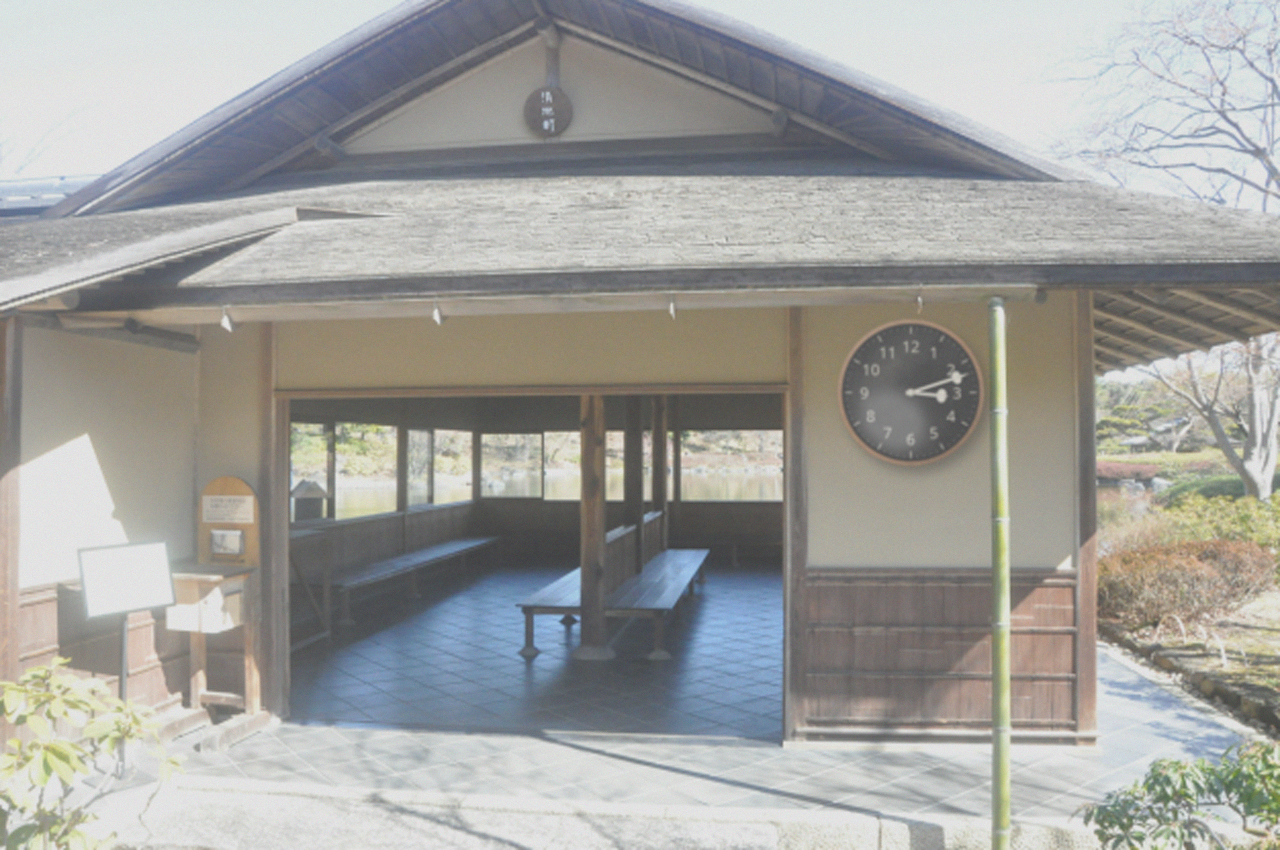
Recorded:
**3:12**
